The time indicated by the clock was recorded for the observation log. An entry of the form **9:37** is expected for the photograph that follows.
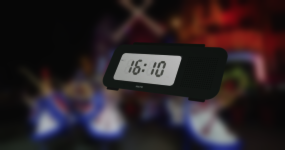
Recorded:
**16:10**
